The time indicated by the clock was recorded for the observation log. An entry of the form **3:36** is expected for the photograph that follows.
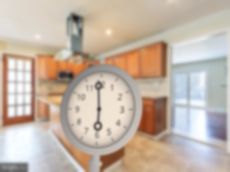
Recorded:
**5:59**
